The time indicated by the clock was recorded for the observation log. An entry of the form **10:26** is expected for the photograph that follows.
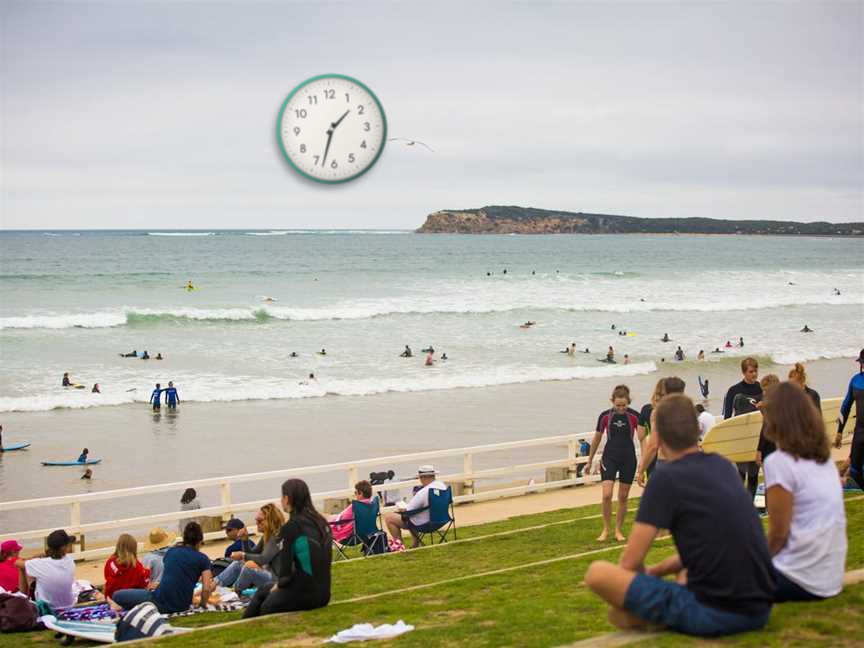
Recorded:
**1:33**
